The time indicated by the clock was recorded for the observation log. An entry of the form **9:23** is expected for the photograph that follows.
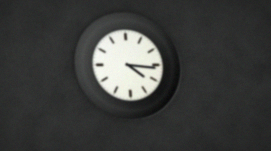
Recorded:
**4:16**
